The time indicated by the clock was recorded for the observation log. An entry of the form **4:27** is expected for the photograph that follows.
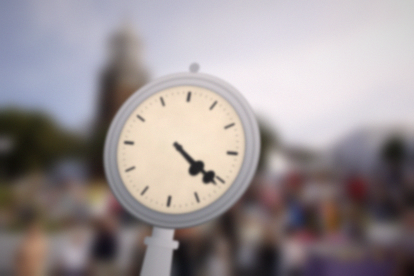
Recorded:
**4:21**
